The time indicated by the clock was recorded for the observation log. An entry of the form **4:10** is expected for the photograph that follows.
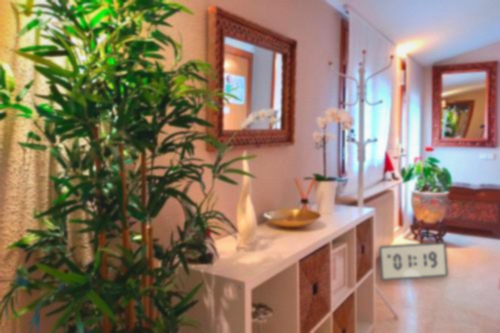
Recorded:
**1:19**
